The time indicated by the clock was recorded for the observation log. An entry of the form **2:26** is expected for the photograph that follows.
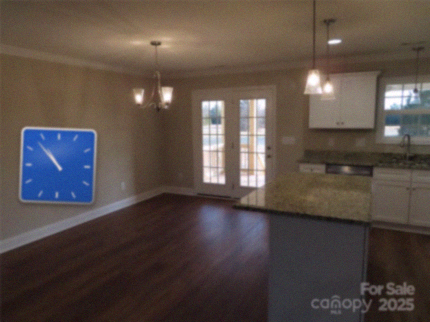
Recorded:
**10:53**
